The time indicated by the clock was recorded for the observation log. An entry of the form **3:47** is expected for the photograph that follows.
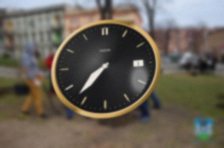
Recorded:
**7:37**
